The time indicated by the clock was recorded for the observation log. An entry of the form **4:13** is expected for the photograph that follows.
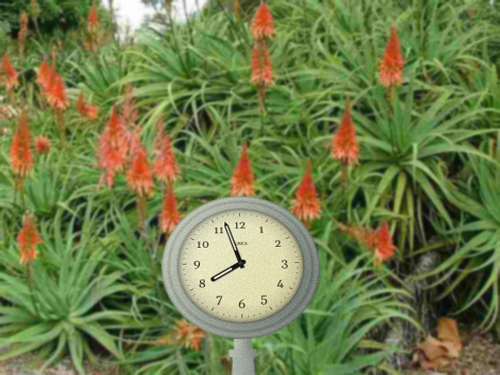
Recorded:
**7:57**
